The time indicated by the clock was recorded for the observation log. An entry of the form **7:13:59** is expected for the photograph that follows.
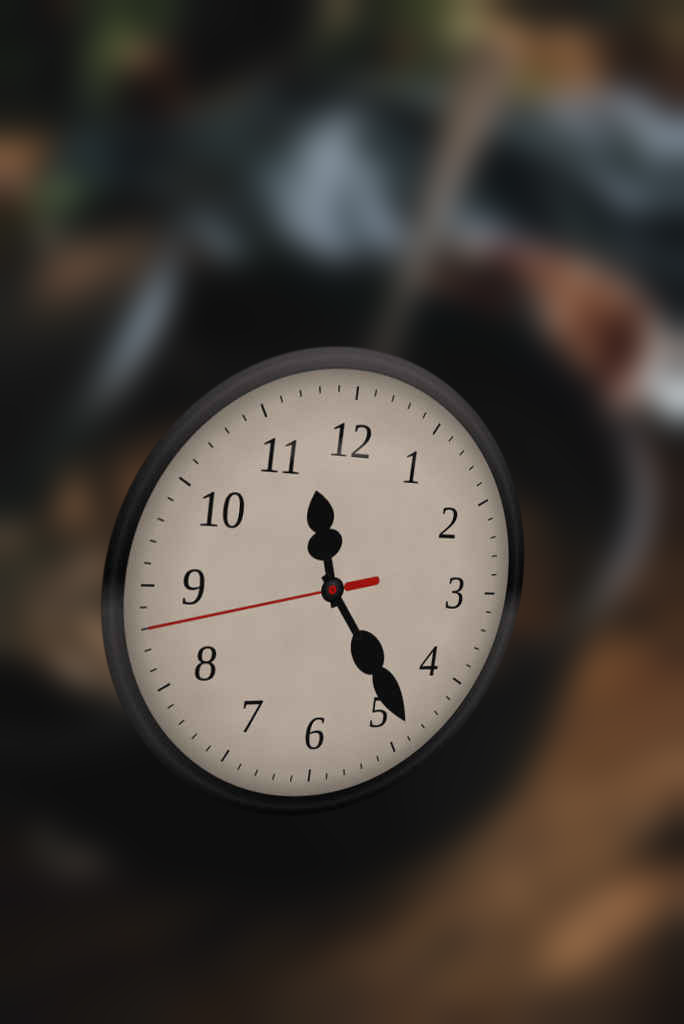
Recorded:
**11:23:43**
